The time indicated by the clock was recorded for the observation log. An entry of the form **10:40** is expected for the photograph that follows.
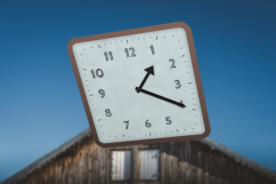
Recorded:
**1:20**
